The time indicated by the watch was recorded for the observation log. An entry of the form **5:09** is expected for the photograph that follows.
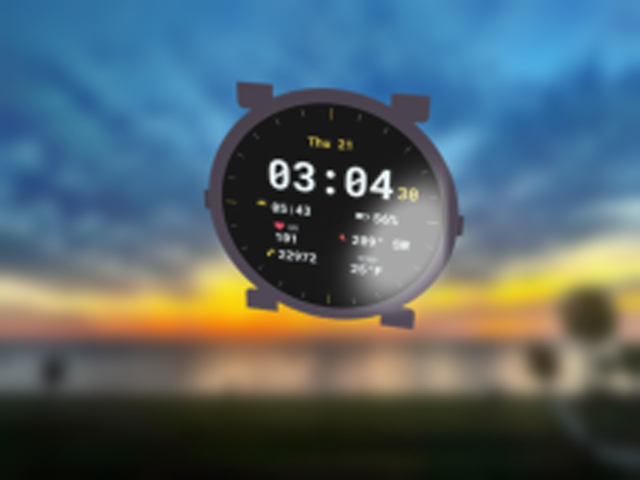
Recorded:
**3:04**
